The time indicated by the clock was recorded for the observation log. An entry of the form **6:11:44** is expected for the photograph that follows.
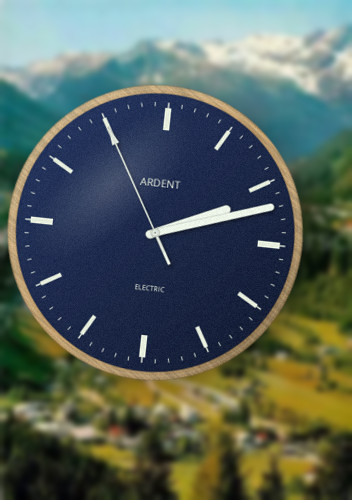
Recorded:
**2:11:55**
